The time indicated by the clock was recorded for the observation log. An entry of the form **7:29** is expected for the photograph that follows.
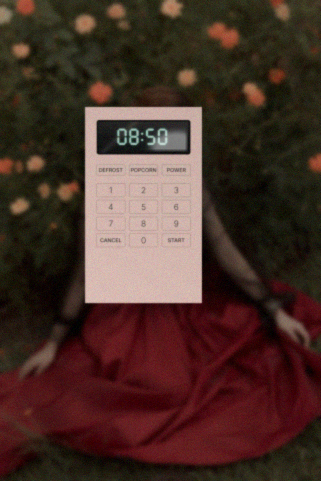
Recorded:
**8:50**
